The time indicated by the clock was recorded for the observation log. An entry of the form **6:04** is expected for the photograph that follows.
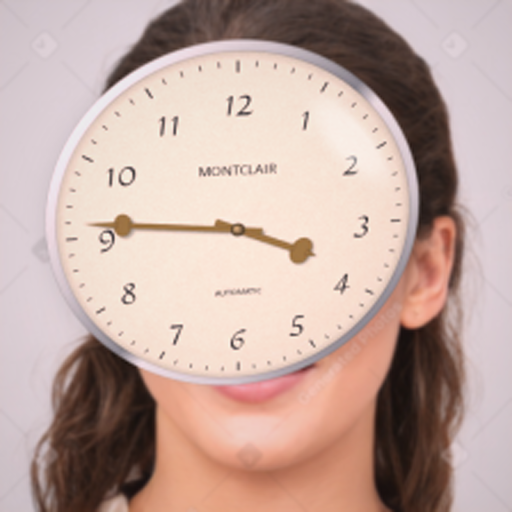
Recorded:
**3:46**
